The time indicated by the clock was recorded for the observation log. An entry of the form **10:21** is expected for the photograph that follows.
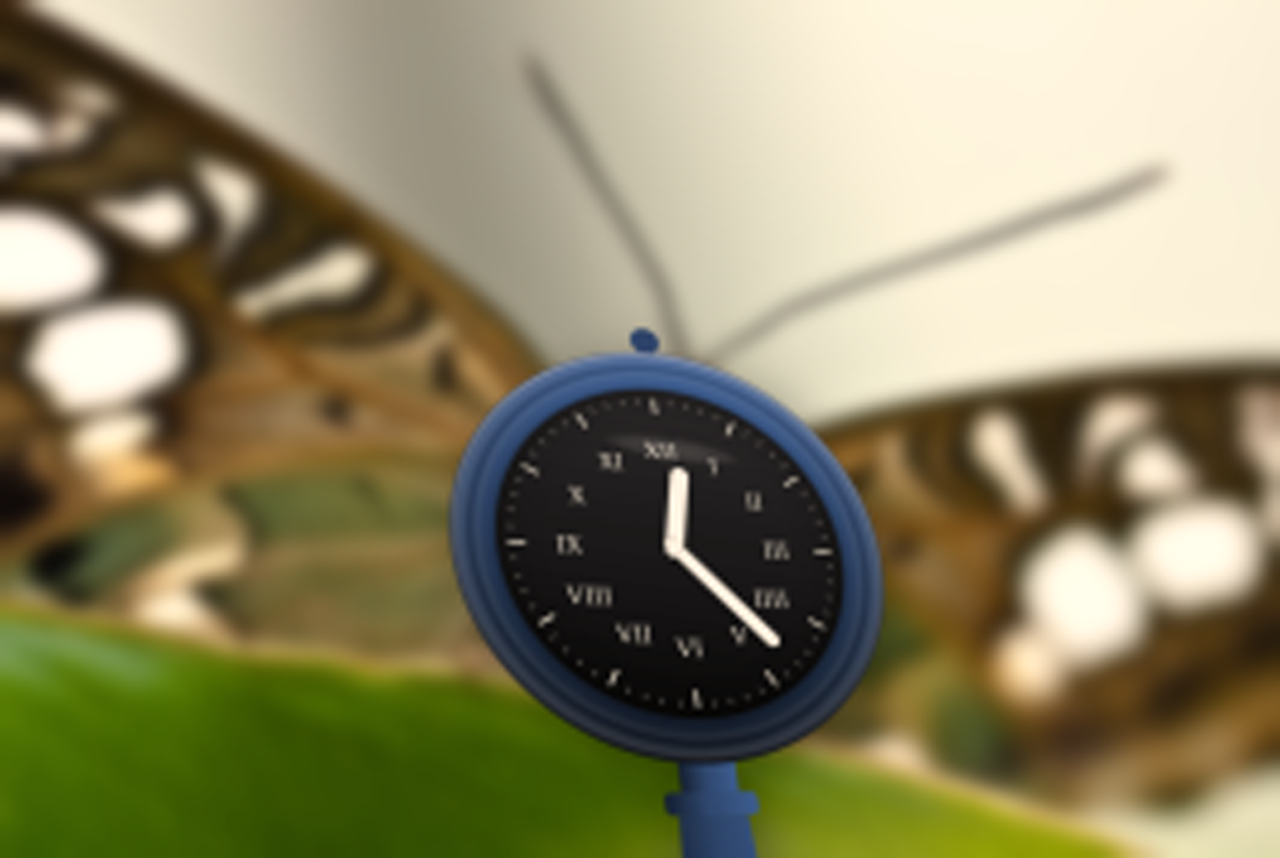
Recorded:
**12:23**
